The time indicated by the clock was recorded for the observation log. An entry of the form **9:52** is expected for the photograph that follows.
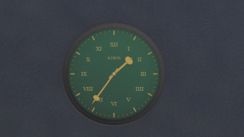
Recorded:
**1:36**
